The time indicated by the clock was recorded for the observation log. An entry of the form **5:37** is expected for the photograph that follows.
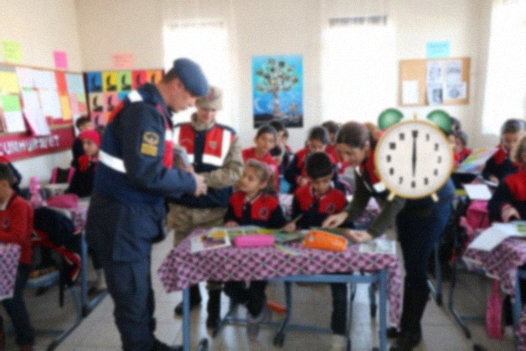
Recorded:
**6:00**
